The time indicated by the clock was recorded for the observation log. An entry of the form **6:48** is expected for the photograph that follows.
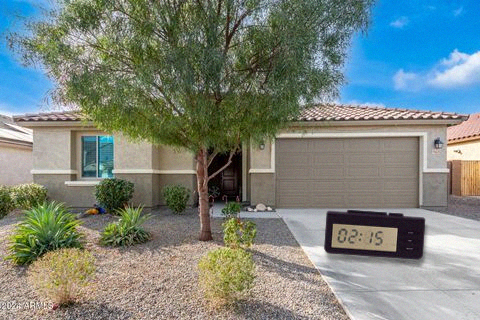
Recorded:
**2:15**
